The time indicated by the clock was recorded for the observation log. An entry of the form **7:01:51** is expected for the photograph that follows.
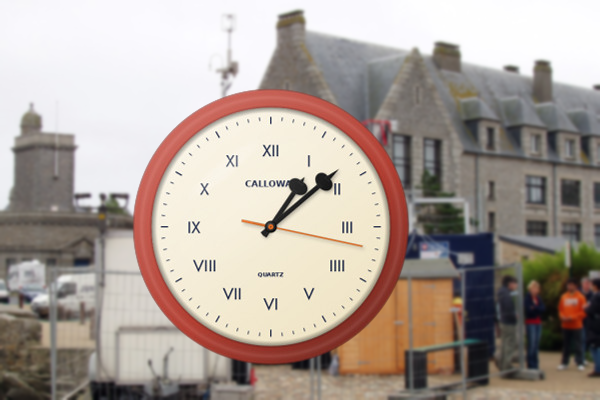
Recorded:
**1:08:17**
